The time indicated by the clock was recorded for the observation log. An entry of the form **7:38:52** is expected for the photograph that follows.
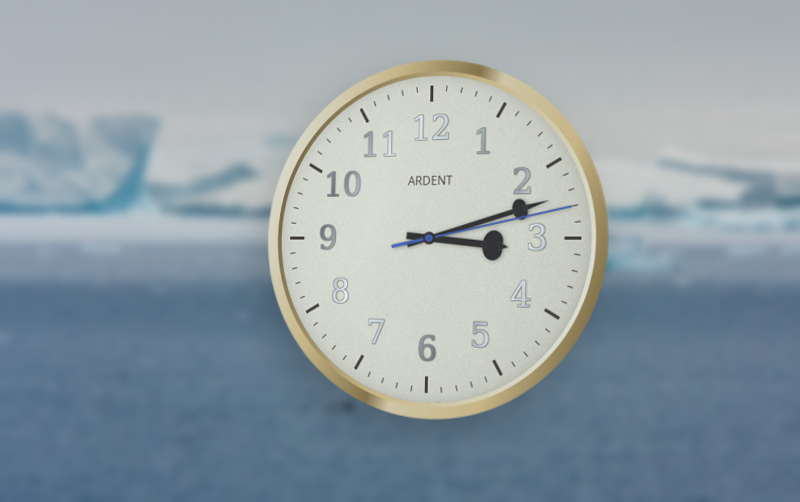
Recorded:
**3:12:13**
